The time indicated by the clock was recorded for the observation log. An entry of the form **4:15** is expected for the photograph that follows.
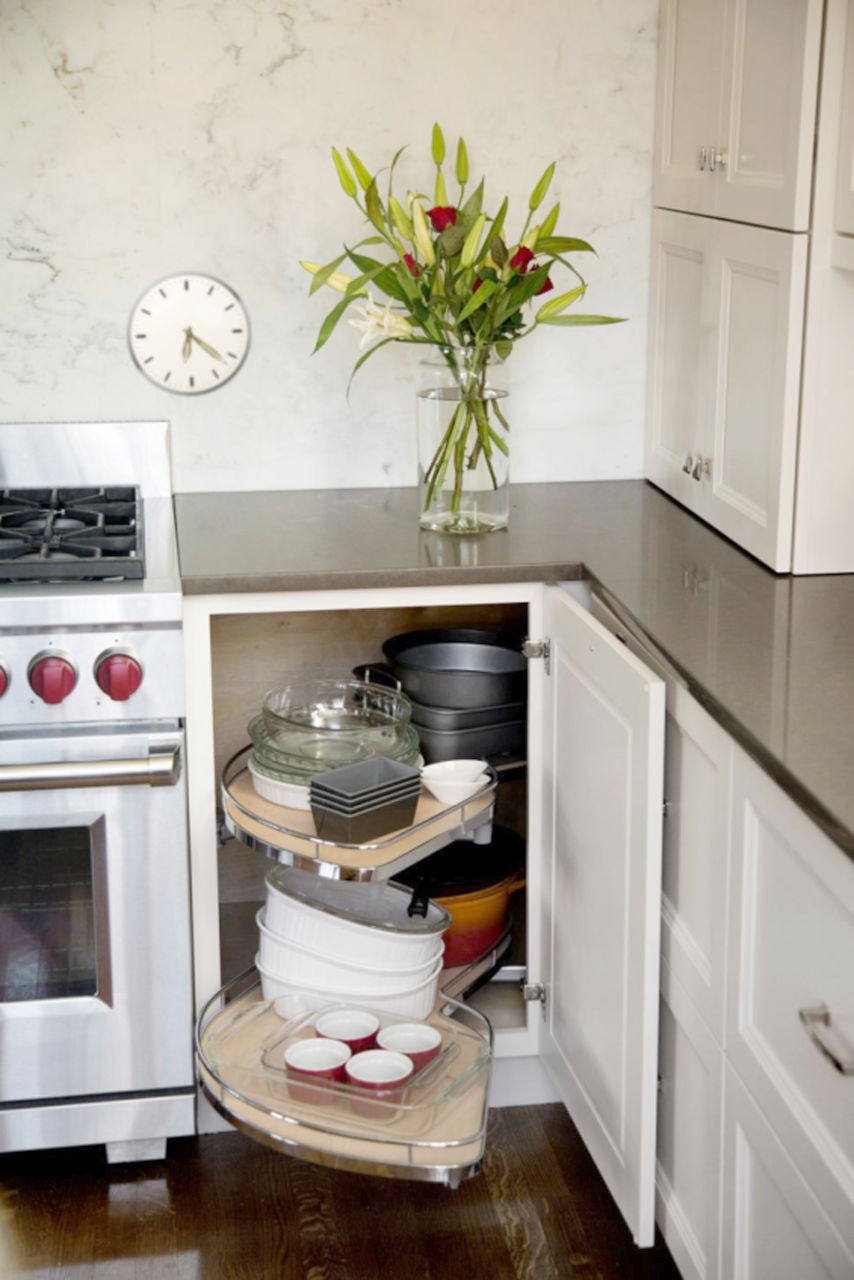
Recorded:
**6:22**
